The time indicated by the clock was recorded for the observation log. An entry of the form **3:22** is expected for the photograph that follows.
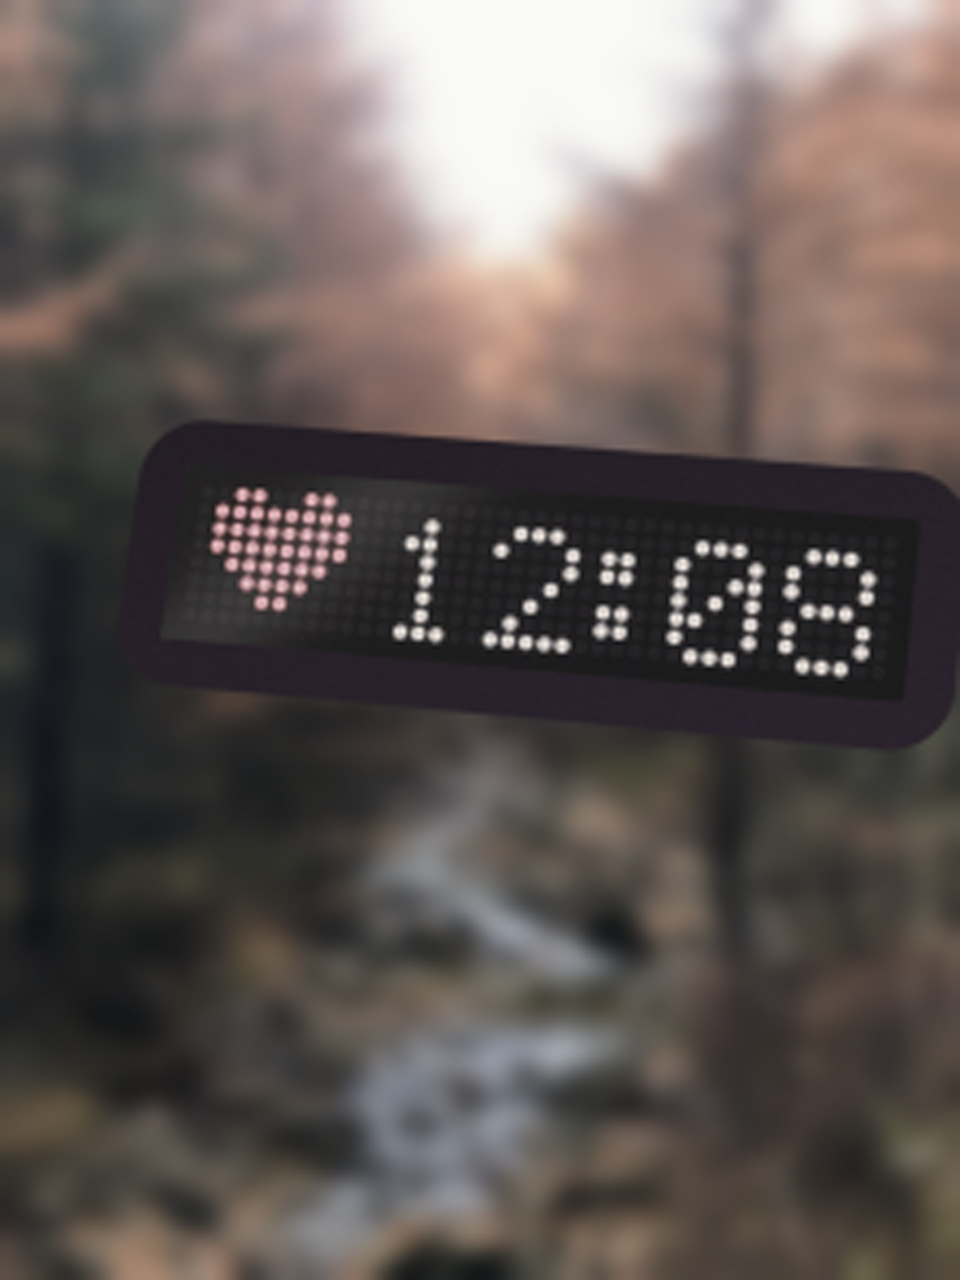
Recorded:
**12:08**
